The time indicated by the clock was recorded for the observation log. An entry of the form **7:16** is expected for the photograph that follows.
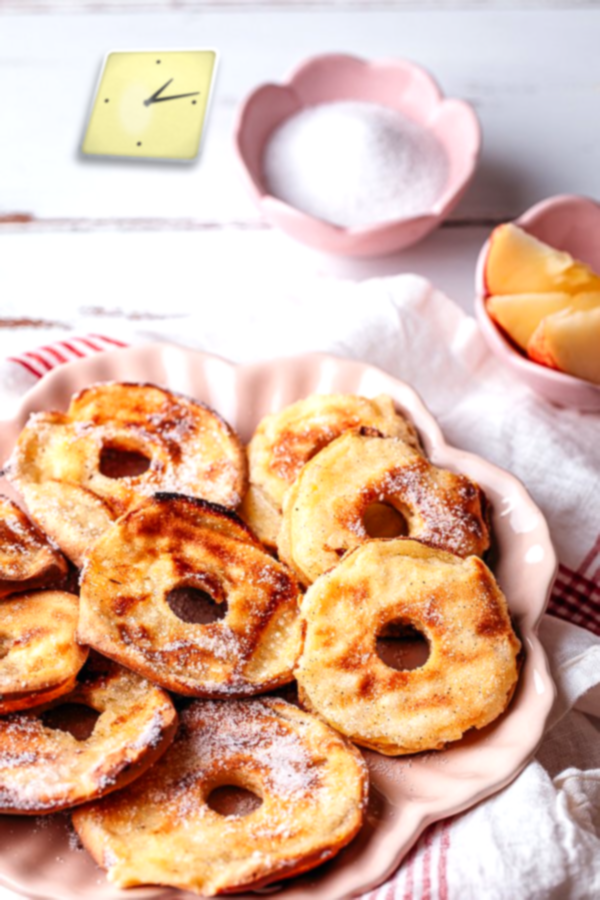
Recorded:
**1:13**
